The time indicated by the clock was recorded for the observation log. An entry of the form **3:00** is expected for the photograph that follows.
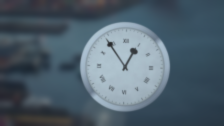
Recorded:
**12:54**
